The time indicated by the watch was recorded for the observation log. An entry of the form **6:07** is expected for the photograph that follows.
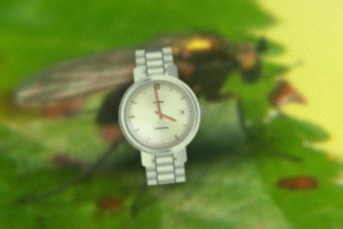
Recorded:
**3:59**
